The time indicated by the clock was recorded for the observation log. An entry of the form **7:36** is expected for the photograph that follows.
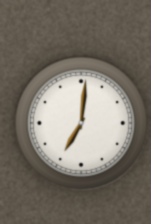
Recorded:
**7:01**
